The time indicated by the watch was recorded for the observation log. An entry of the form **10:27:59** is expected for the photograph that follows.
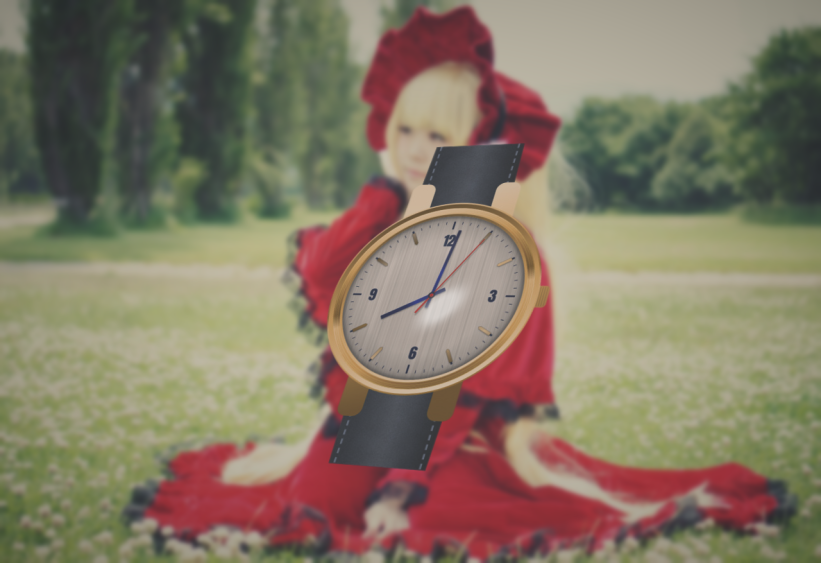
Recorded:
**8:01:05**
